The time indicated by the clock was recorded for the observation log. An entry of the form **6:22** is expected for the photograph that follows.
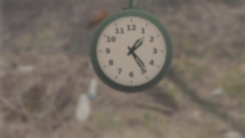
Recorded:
**1:24**
